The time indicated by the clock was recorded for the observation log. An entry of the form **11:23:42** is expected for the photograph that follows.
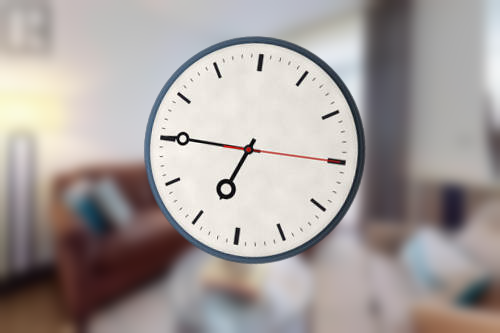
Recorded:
**6:45:15**
